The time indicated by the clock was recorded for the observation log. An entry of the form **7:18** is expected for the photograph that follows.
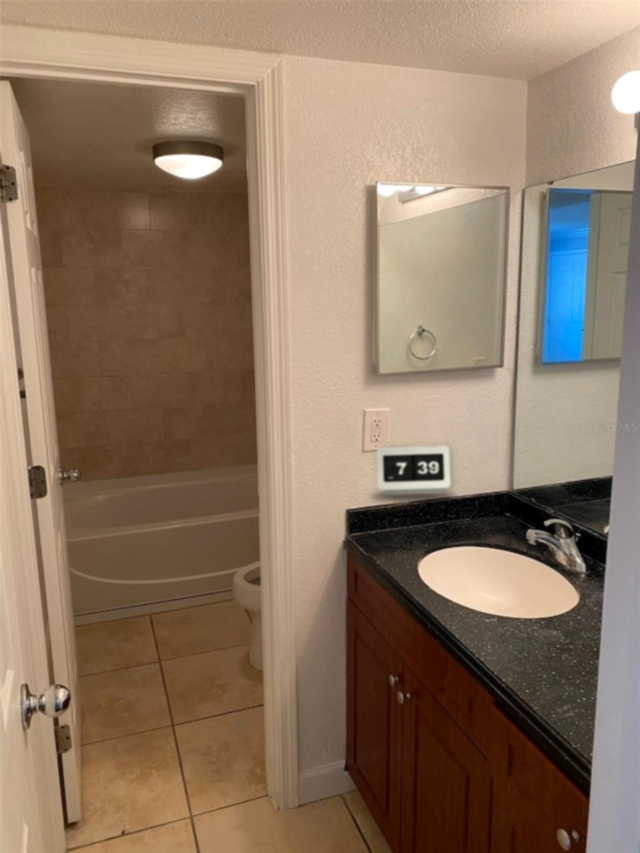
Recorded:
**7:39**
